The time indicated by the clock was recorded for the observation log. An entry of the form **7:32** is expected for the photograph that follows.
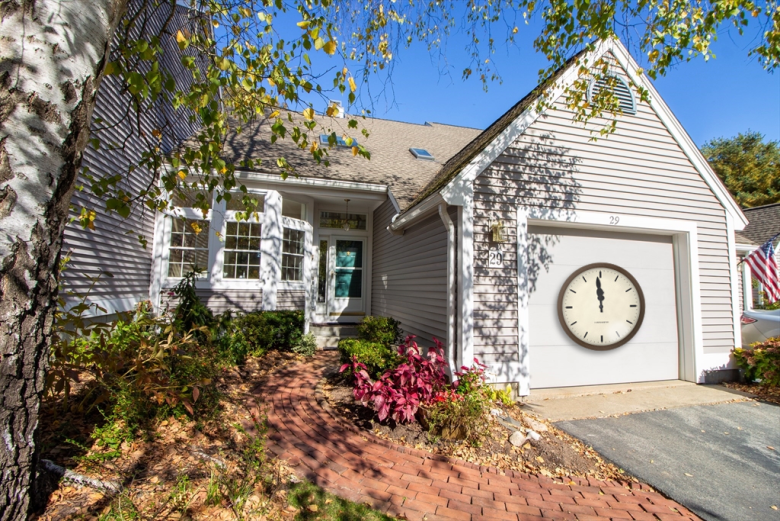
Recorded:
**11:59**
